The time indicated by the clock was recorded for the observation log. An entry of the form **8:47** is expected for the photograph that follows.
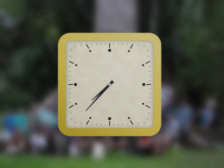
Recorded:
**7:37**
